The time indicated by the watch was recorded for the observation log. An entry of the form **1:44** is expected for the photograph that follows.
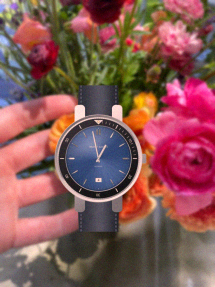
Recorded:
**12:58**
